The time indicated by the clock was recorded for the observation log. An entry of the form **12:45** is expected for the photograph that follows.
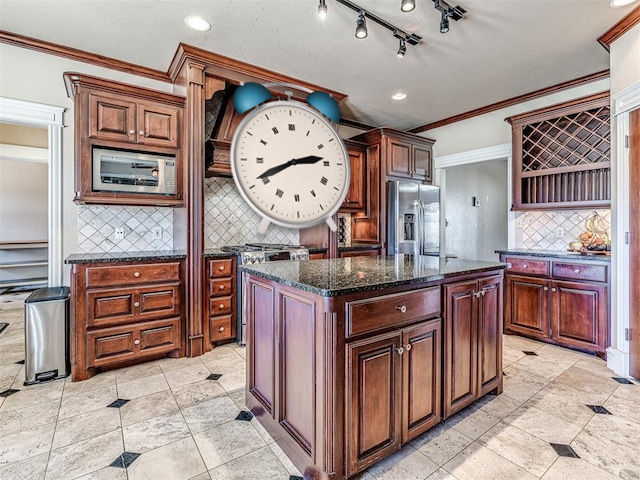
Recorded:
**2:41**
